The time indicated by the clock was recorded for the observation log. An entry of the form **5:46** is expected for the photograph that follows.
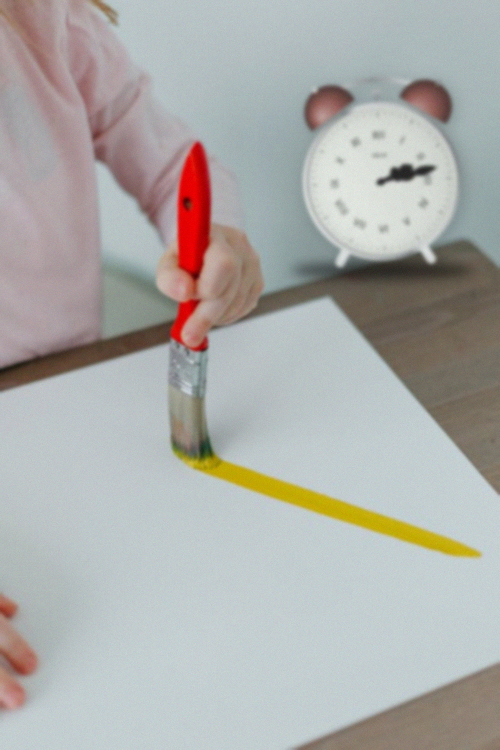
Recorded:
**2:13**
